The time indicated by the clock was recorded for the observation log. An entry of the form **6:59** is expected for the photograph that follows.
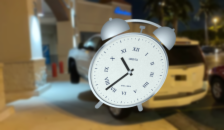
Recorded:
**10:37**
